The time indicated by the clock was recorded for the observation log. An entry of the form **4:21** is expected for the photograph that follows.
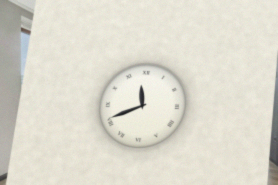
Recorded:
**11:41**
